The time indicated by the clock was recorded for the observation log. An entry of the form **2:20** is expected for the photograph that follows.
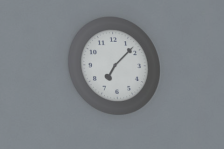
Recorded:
**7:08**
